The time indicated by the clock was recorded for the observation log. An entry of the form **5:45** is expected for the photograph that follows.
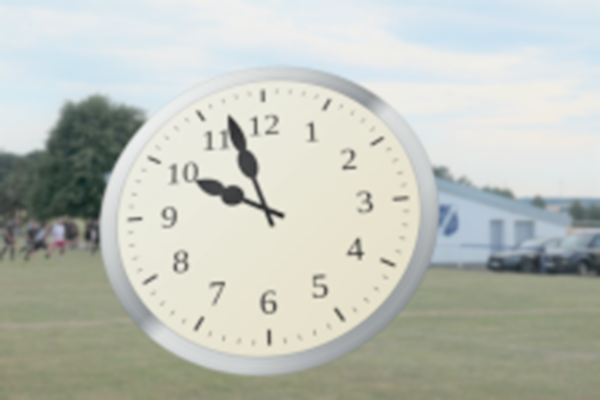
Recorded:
**9:57**
